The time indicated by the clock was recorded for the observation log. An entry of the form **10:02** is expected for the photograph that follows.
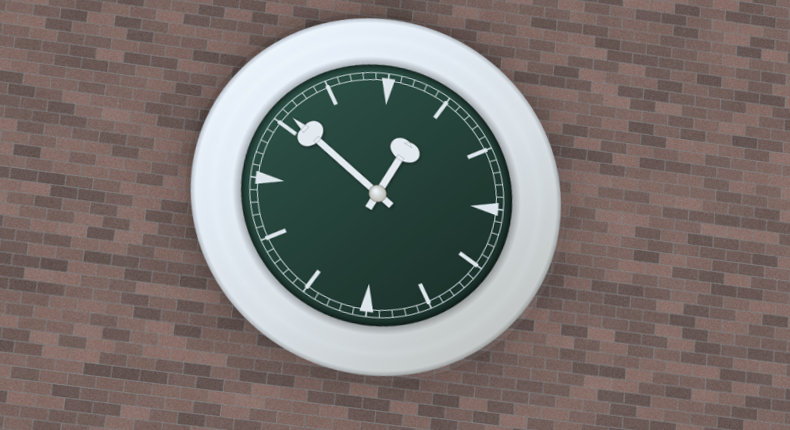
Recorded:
**12:51**
